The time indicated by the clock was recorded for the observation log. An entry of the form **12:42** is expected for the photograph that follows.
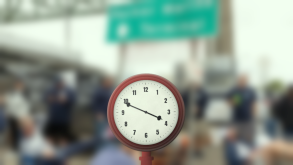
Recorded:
**3:49**
